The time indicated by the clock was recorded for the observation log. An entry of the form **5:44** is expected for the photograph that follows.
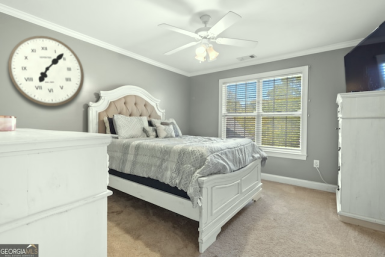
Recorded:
**7:08**
